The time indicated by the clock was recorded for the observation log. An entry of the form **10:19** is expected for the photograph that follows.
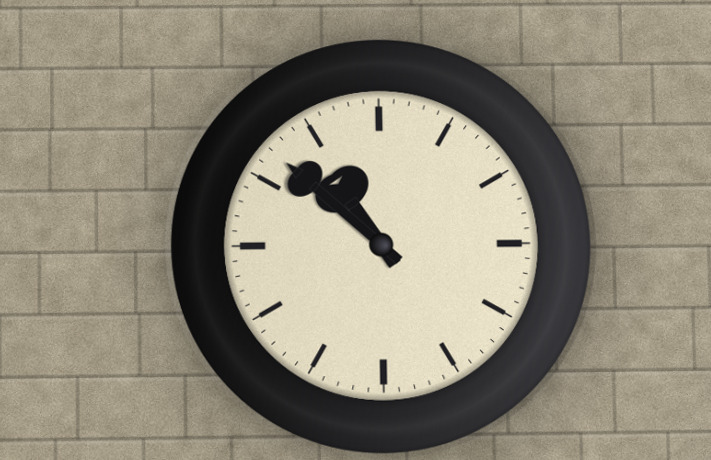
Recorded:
**10:52**
